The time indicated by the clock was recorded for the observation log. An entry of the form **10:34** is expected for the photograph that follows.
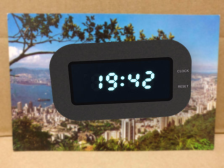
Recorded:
**19:42**
